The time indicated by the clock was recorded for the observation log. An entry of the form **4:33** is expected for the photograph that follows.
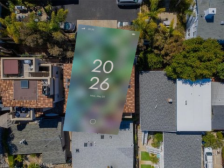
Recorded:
**20:26**
